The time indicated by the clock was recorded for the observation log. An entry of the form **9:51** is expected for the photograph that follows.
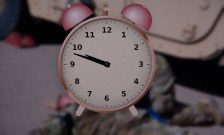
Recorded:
**9:48**
